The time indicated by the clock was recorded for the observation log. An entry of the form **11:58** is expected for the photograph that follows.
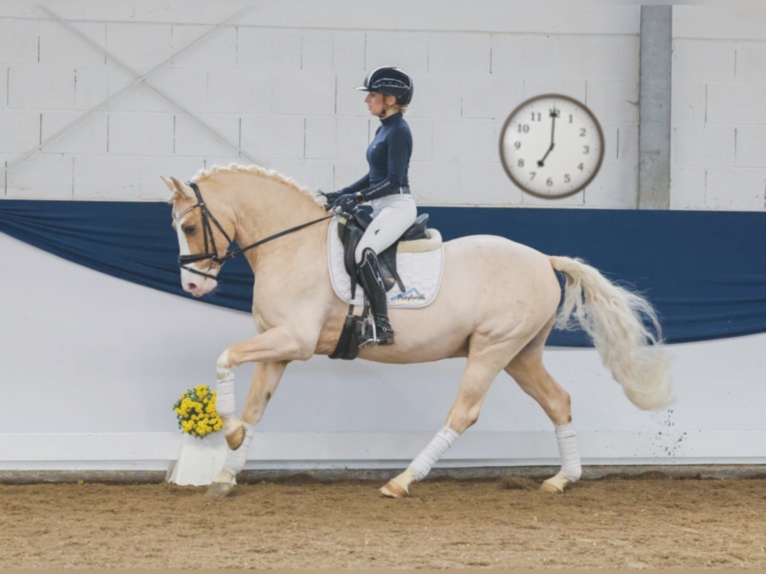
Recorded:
**7:00**
